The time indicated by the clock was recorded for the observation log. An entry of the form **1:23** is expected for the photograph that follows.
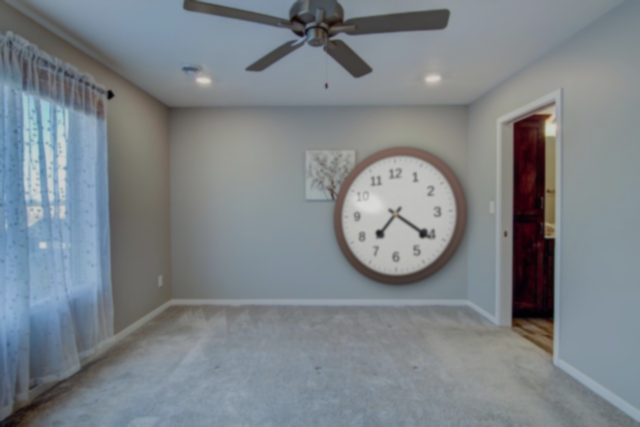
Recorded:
**7:21**
